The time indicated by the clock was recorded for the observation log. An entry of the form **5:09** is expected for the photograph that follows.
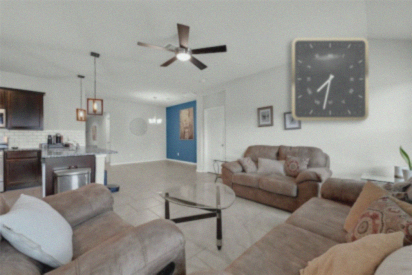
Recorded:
**7:32**
